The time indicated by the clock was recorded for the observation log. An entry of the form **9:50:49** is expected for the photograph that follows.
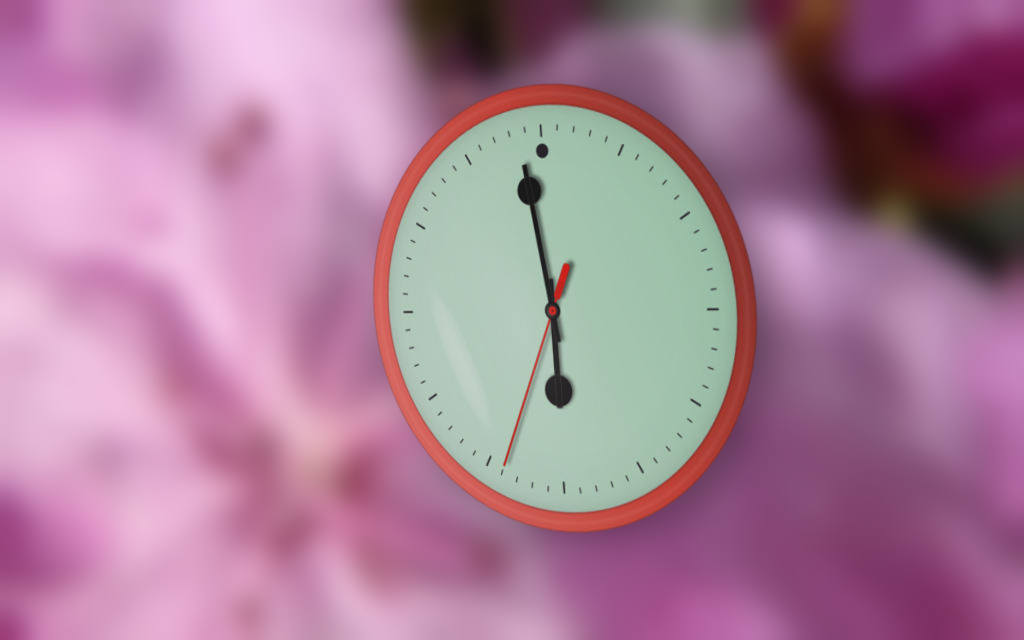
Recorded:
**5:58:34**
